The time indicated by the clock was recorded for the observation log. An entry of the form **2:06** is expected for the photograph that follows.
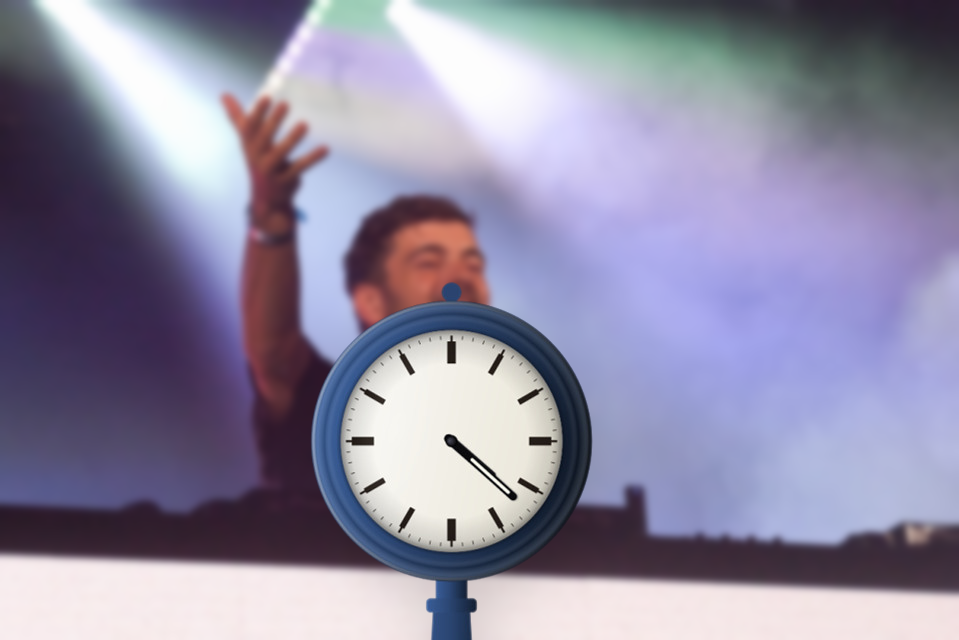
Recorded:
**4:22**
